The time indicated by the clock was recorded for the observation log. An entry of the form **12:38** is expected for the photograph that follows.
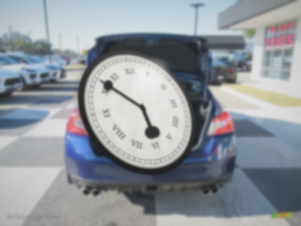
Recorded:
**5:52**
